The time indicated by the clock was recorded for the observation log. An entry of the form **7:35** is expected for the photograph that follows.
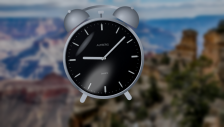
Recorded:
**9:08**
